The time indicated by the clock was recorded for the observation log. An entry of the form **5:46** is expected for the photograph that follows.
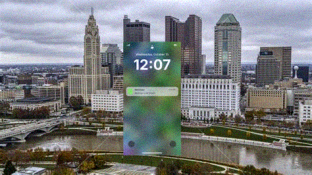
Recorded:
**12:07**
